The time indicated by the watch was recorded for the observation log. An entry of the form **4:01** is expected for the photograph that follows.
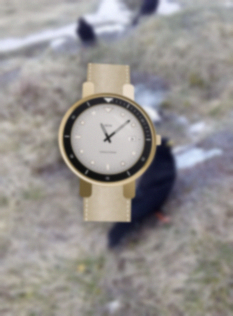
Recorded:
**11:08**
